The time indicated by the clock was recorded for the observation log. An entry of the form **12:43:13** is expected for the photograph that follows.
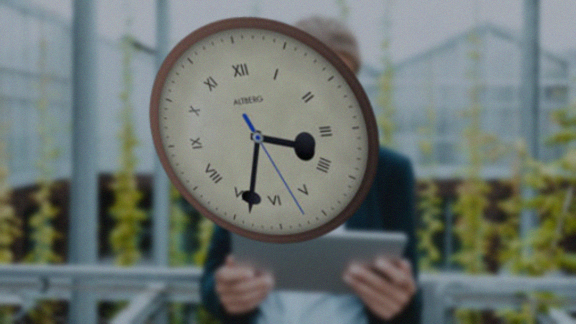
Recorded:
**3:33:27**
